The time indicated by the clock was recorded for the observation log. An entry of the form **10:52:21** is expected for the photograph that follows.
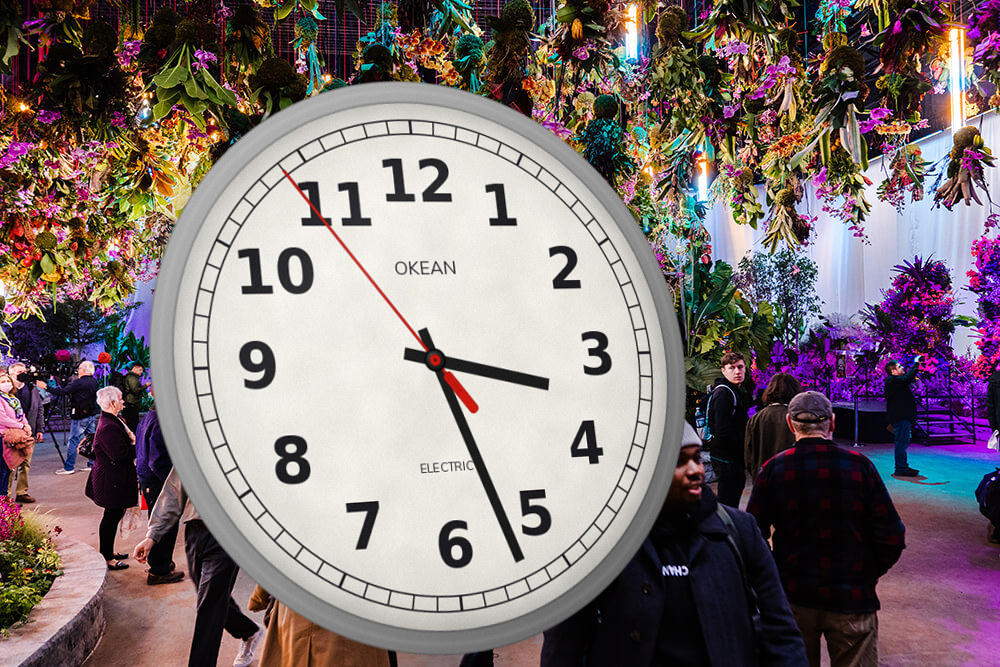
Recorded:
**3:26:54**
